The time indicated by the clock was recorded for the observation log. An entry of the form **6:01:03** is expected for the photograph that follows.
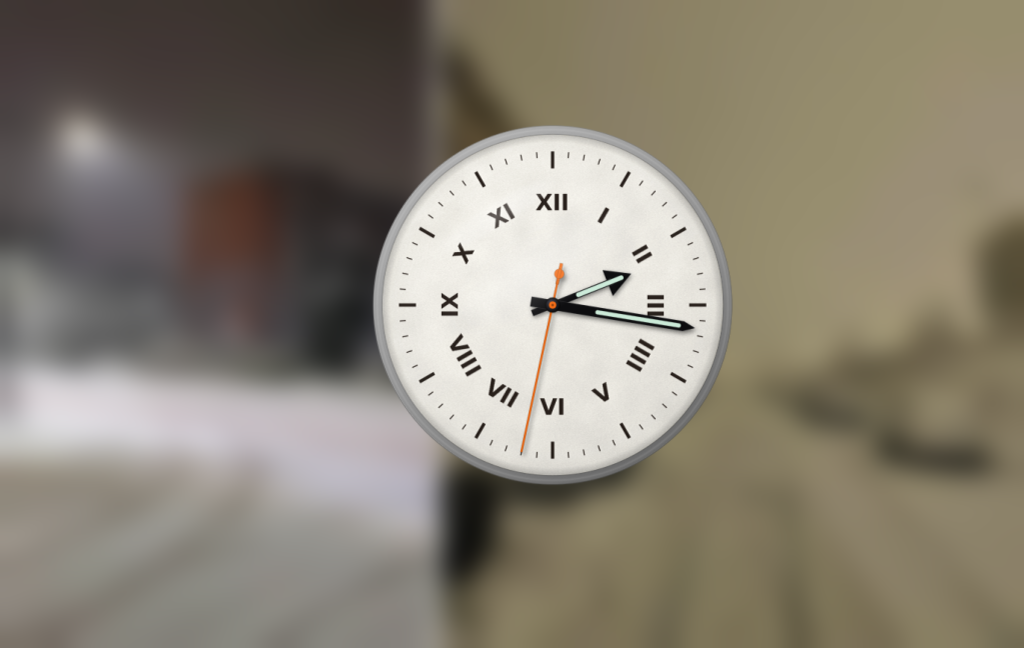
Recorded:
**2:16:32**
